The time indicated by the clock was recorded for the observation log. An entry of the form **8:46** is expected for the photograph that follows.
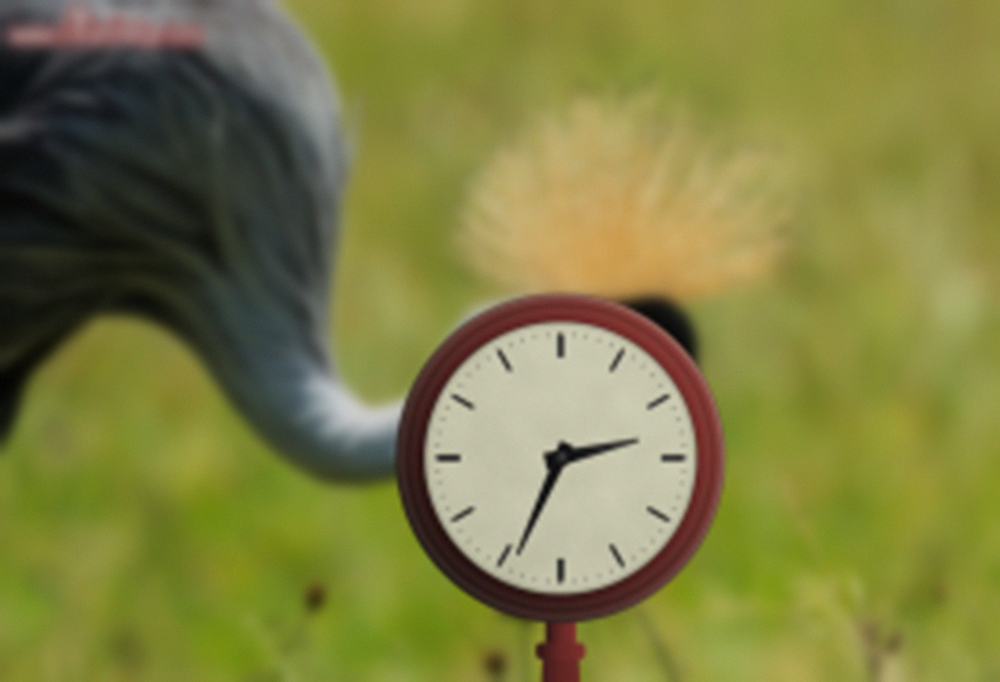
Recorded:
**2:34**
